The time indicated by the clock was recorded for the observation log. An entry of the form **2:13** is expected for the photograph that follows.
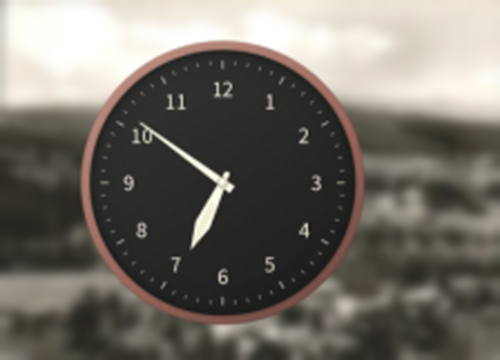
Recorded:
**6:51**
